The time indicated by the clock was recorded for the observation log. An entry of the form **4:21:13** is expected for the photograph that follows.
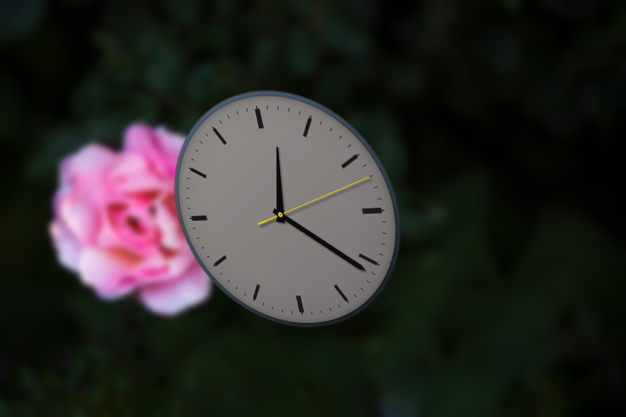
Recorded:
**12:21:12**
